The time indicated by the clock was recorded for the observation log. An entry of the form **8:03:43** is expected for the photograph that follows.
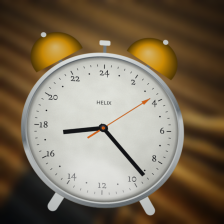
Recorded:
**17:23:09**
